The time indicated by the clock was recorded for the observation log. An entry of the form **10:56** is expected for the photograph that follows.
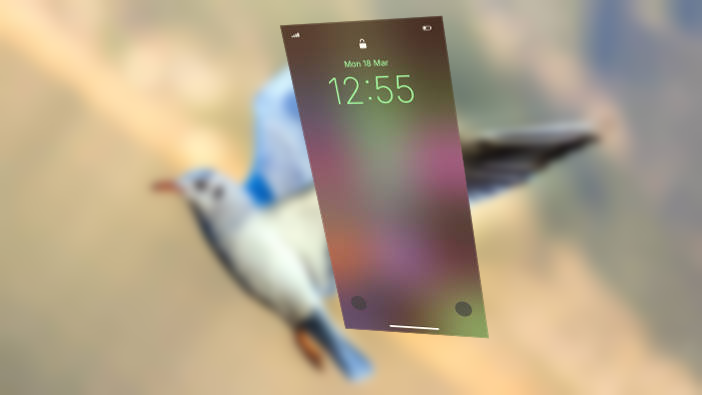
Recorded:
**12:55**
